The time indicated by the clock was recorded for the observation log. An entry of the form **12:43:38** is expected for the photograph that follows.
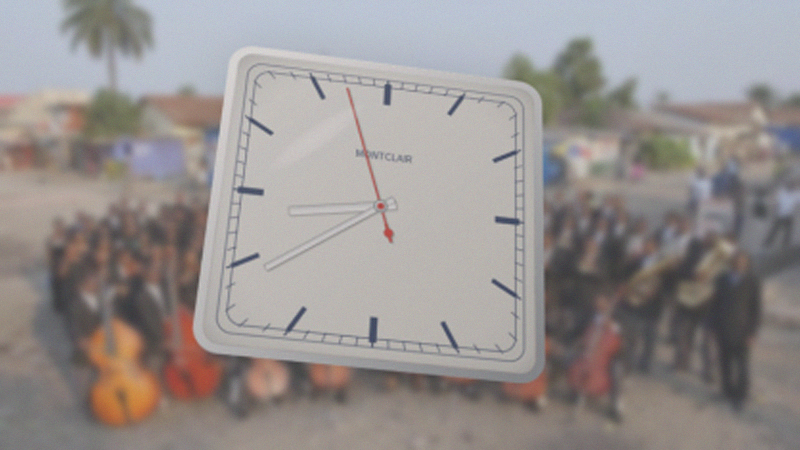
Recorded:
**8:38:57**
